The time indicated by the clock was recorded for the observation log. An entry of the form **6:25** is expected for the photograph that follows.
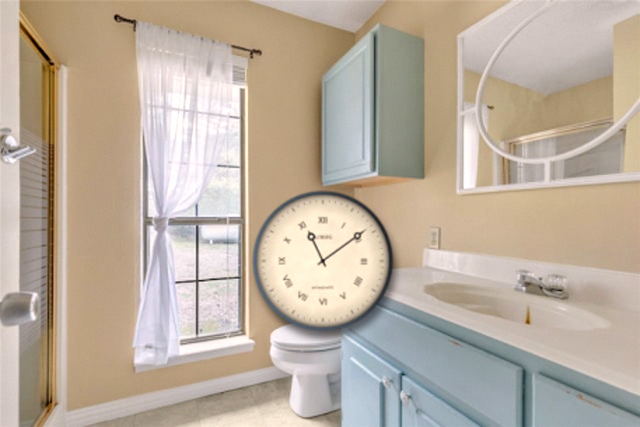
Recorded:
**11:09**
